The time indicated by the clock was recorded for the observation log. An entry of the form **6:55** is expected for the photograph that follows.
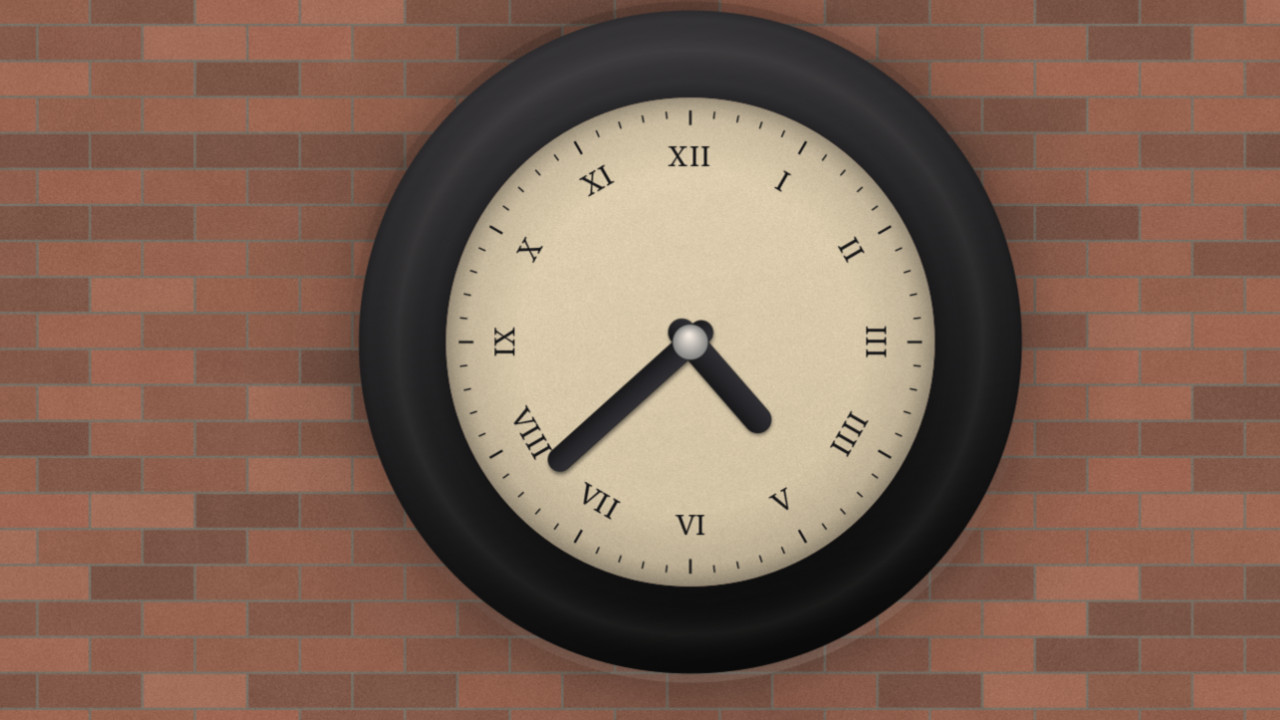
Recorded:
**4:38**
